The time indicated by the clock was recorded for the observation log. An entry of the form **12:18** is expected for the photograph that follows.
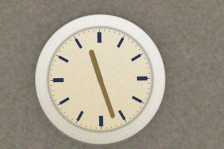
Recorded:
**11:27**
